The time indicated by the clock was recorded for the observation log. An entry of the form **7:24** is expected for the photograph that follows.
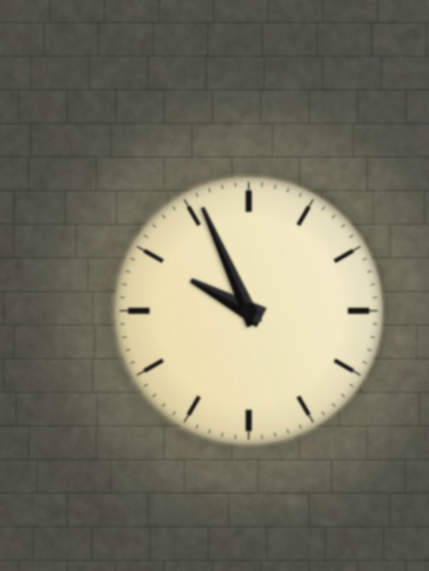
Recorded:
**9:56**
